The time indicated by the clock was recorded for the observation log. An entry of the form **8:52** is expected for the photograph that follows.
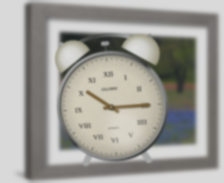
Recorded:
**10:15**
